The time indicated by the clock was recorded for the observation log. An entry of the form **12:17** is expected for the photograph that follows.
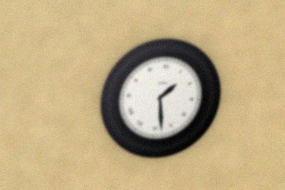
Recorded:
**1:28**
